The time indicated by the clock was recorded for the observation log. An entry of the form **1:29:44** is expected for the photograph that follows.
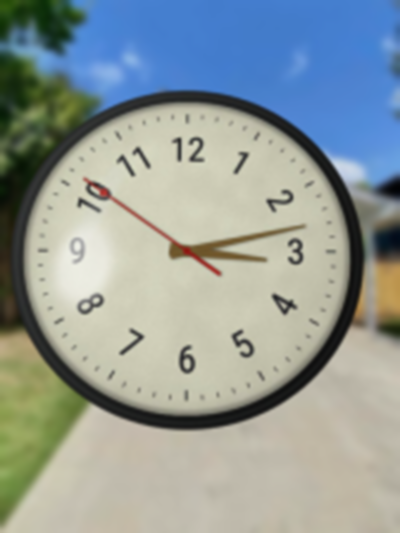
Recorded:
**3:12:51**
